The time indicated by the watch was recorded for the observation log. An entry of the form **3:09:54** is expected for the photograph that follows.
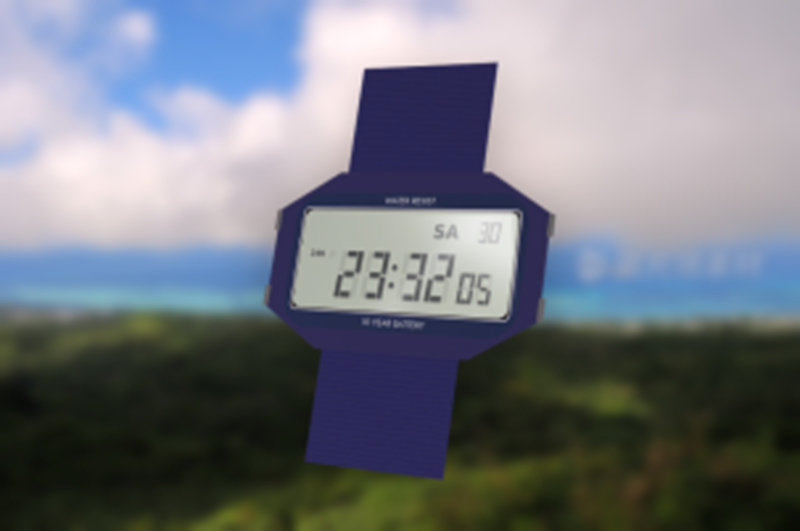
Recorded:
**23:32:05**
